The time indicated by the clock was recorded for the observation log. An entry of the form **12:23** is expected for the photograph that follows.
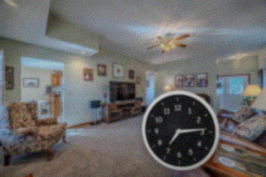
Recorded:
**7:14**
